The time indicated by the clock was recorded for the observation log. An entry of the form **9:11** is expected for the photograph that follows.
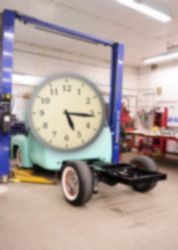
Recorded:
**5:16**
